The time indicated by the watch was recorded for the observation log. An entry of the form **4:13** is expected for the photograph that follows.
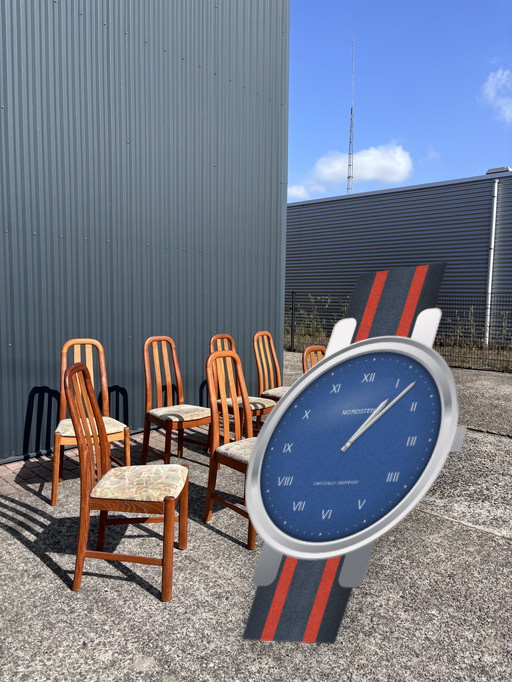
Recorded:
**1:07**
